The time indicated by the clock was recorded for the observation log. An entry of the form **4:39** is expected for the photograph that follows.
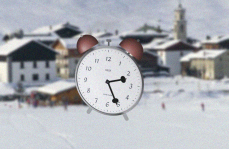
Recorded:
**2:26**
